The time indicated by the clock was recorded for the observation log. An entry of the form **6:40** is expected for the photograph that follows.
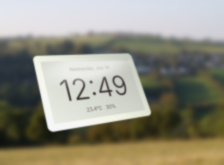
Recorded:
**12:49**
